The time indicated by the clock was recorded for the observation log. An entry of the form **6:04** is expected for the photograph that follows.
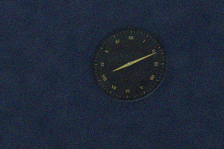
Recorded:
**8:11**
